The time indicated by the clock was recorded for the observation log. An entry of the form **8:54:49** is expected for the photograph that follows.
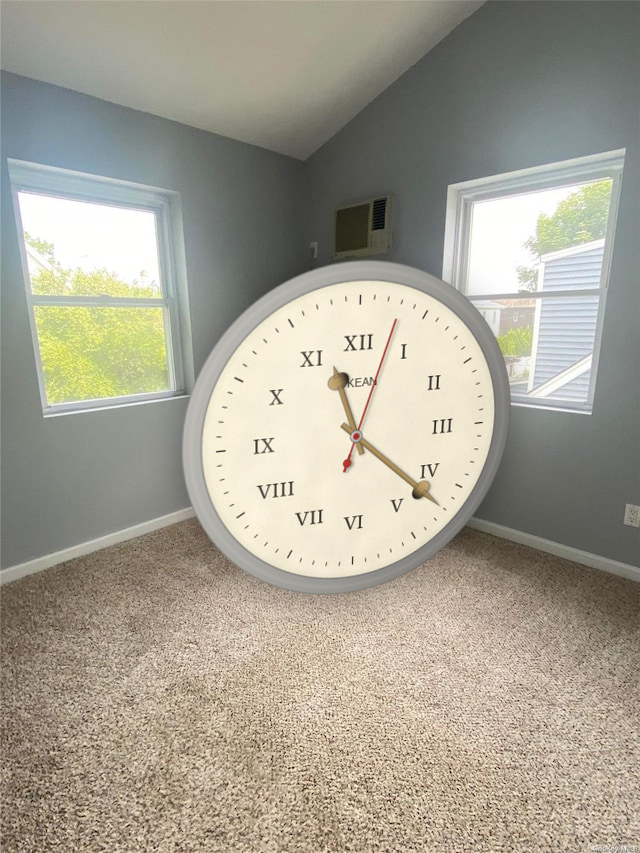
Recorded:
**11:22:03**
